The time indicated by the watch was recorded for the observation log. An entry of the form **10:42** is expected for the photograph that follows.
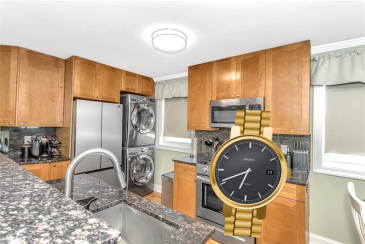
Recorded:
**6:41**
